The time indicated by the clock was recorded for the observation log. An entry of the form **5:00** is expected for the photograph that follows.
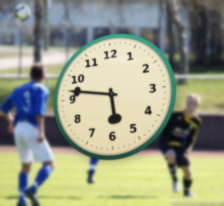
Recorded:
**5:47**
